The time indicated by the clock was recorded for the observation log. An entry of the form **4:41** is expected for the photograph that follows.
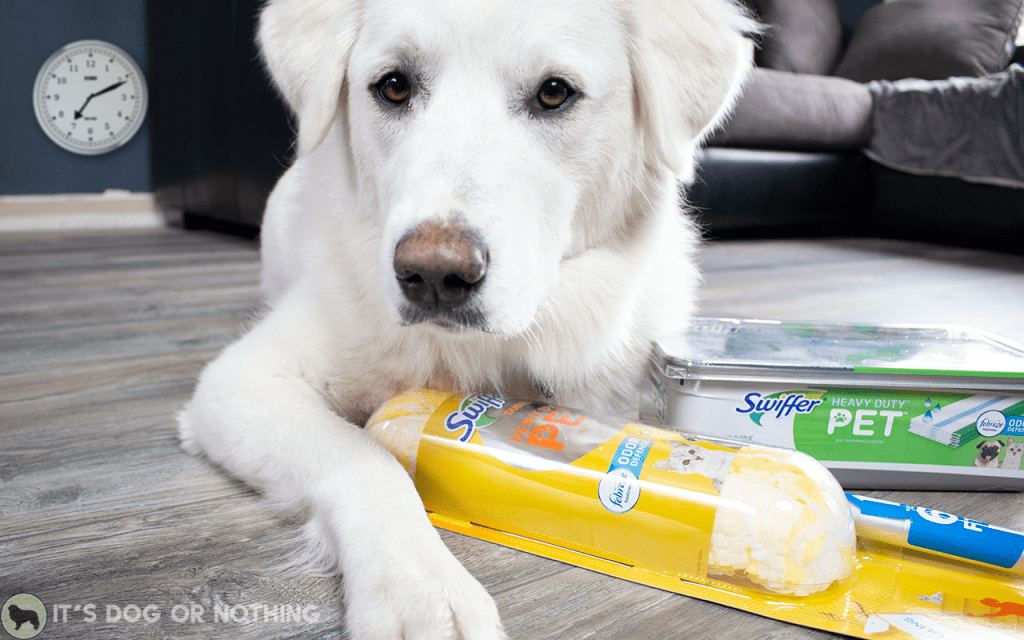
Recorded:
**7:11**
